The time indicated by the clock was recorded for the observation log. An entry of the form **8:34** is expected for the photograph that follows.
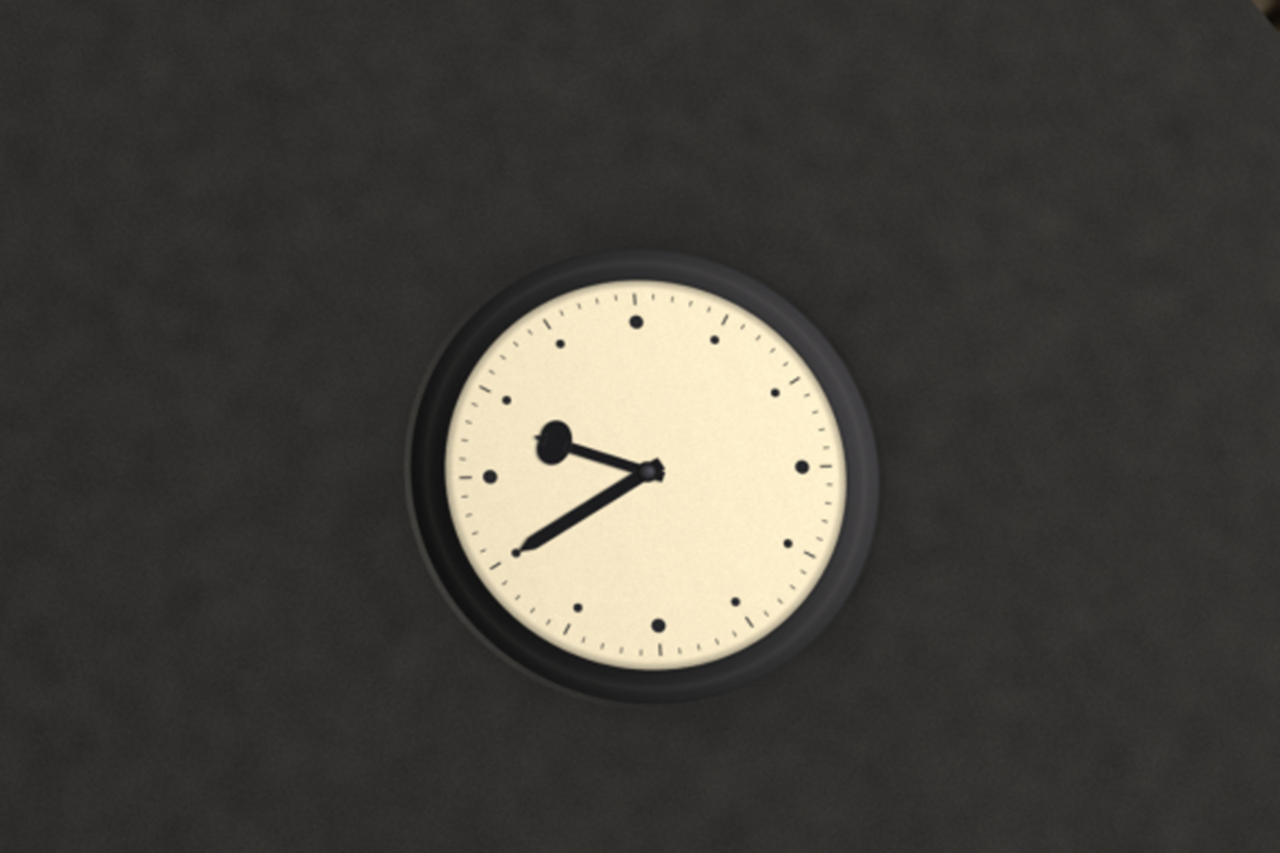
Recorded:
**9:40**
